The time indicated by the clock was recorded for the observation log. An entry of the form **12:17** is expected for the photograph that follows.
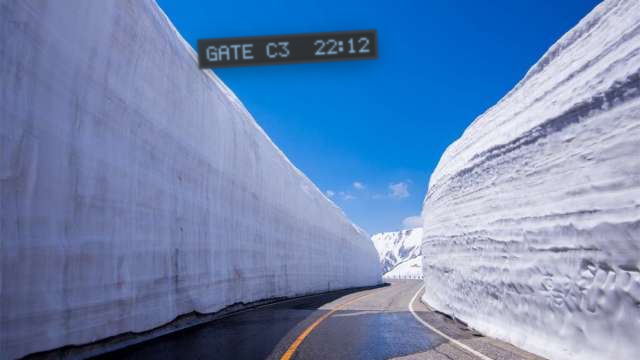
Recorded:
**22:12**
